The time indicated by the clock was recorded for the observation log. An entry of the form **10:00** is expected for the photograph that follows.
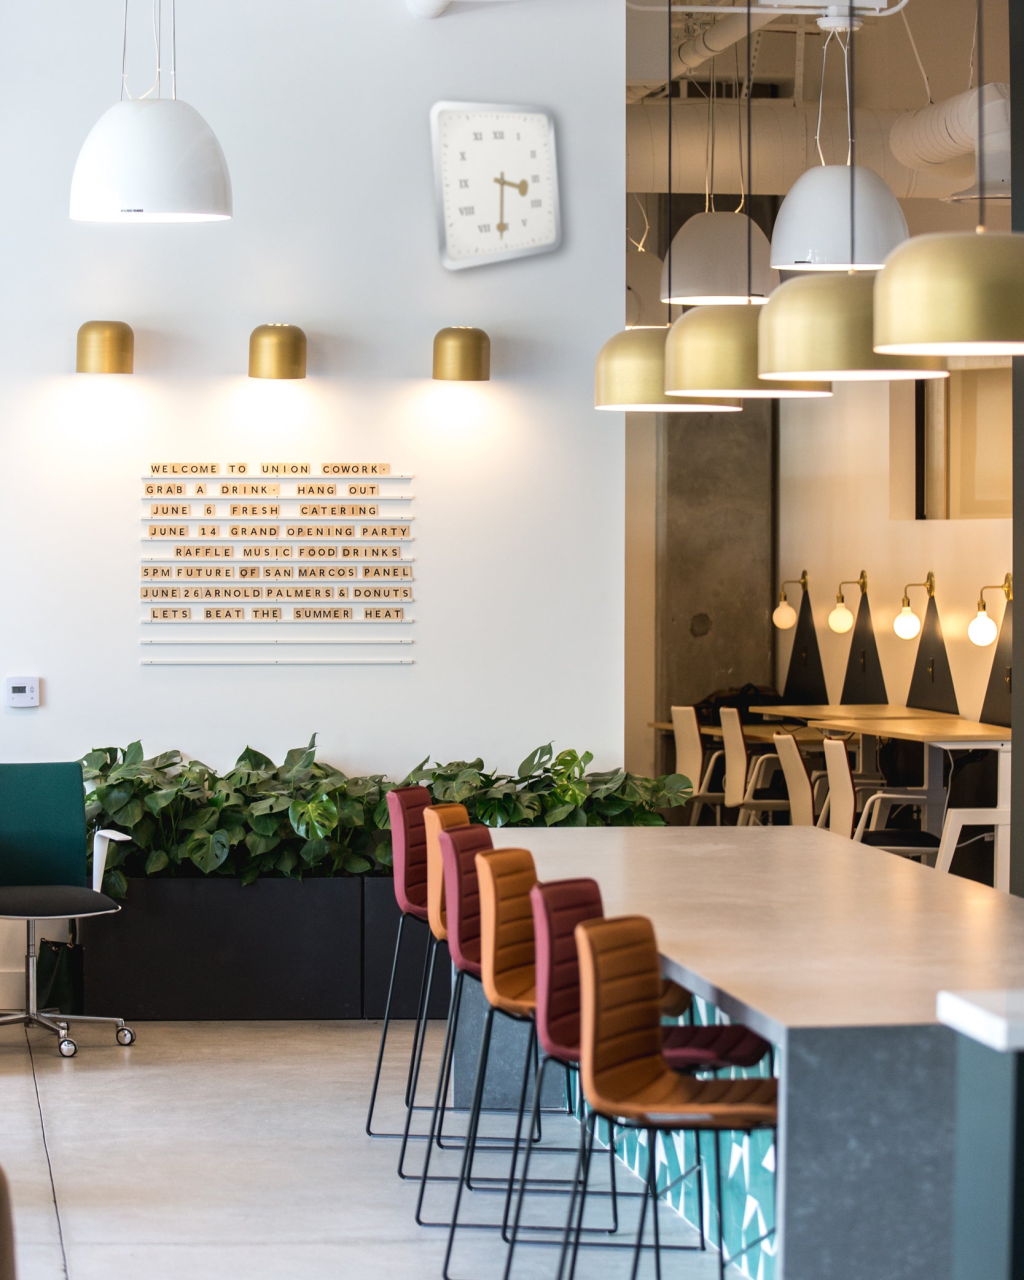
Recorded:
**3:31**
